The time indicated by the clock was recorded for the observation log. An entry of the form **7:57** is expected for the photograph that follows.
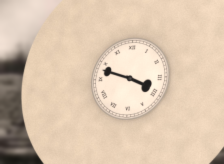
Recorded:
**3:48**
